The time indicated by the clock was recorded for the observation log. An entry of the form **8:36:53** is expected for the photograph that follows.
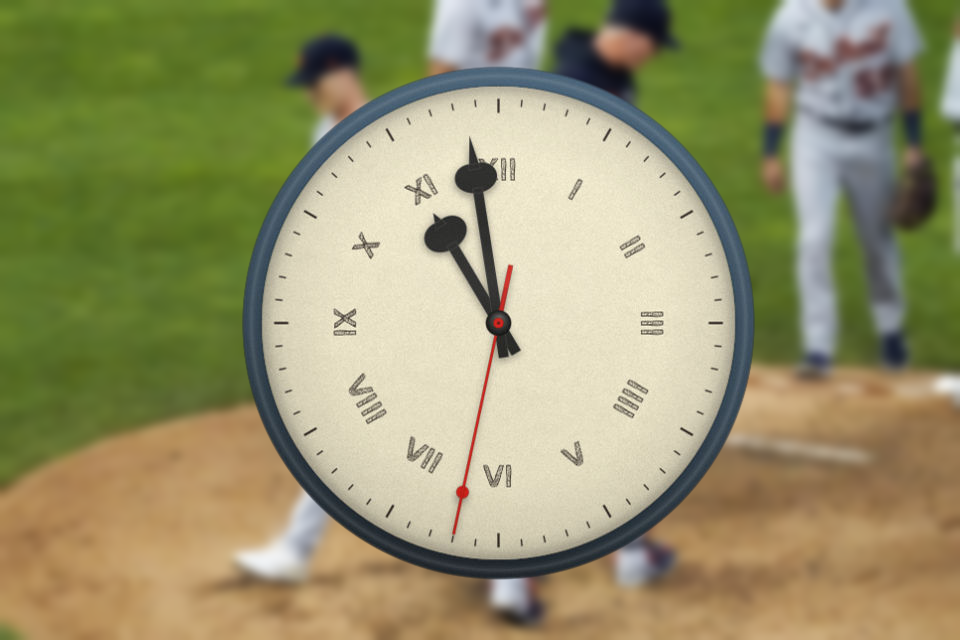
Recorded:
**10:58:32**
